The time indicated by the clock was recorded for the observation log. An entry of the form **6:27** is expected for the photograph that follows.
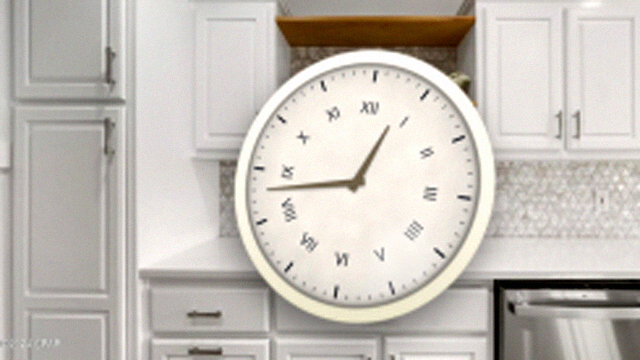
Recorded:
**12:43**
